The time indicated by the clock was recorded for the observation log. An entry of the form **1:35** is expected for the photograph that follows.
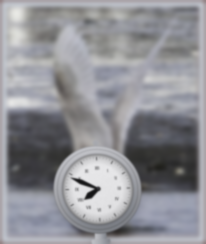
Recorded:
**7:49**
